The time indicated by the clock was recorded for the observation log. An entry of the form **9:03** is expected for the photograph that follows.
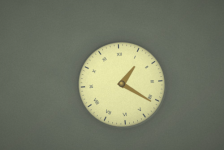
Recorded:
**1:21**
